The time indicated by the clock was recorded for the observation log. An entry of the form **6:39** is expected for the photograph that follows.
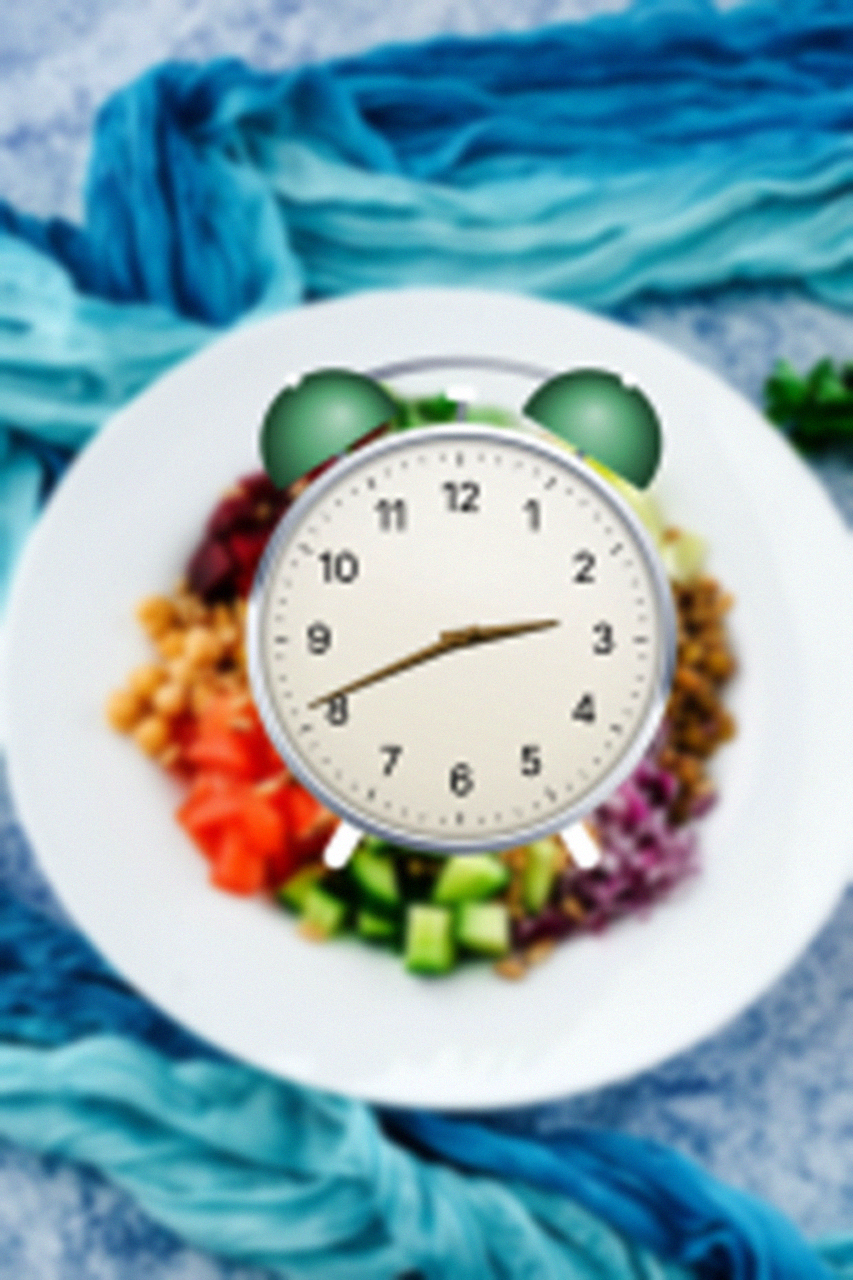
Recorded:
**2:41**
